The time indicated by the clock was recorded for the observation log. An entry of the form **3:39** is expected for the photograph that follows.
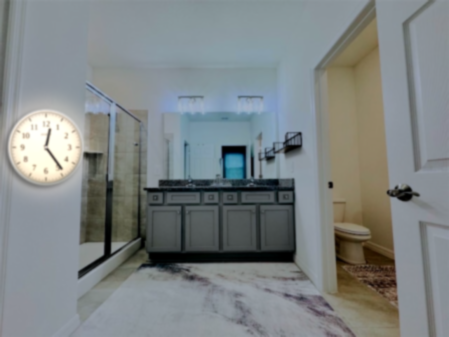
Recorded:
**12:24**
